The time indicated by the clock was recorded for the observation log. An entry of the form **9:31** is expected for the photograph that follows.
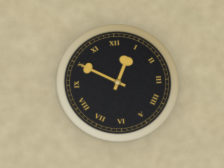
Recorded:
**12:50**
